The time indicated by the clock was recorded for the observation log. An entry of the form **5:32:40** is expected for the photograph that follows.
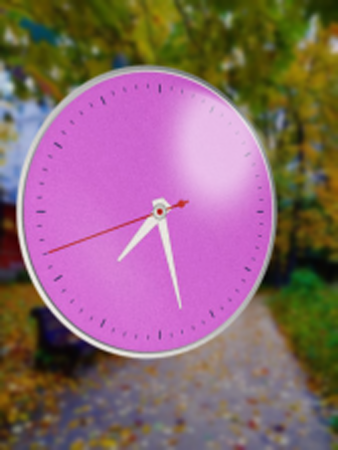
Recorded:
**7:27:42**
